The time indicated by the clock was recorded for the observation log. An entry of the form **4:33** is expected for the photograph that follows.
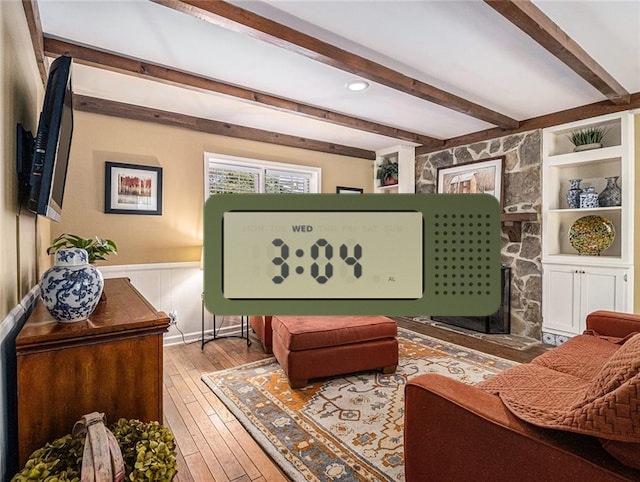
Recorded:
**3:04**
